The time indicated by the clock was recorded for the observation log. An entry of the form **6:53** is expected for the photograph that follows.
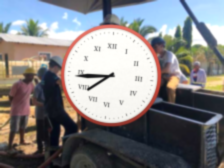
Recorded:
**7:44**
